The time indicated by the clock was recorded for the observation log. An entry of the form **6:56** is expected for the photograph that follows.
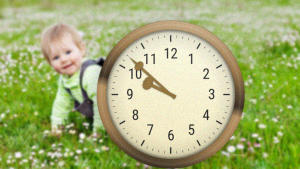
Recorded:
**9:52**
